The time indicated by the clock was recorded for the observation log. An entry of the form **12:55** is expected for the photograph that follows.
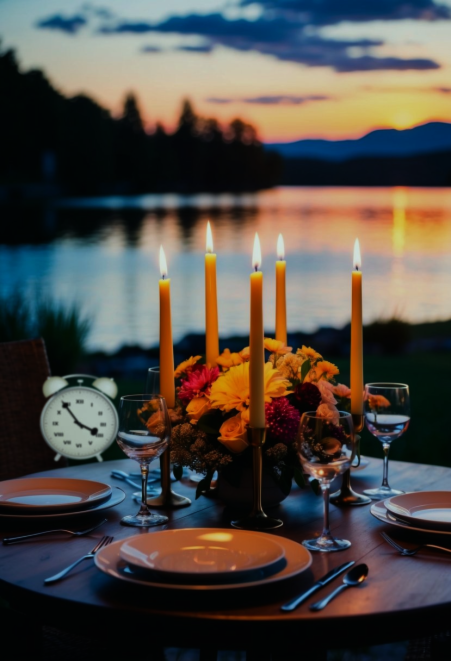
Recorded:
**3:54**
